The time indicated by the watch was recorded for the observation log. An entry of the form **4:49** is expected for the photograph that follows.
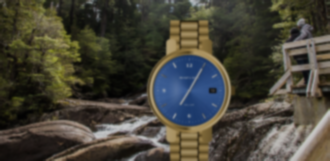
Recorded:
**7:05**
